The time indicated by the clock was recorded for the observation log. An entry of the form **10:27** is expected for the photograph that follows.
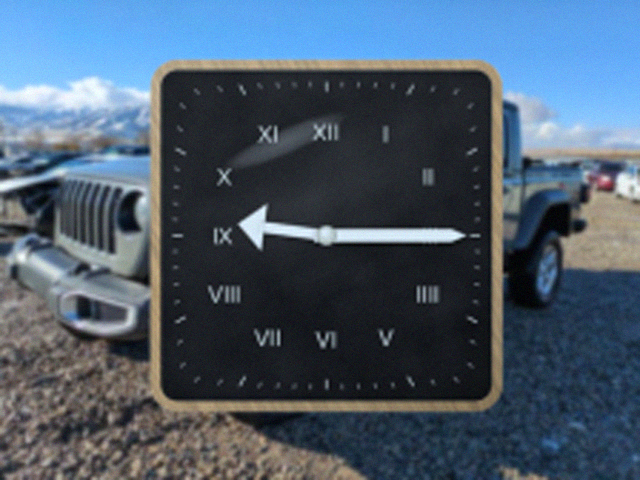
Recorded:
**9:15**
